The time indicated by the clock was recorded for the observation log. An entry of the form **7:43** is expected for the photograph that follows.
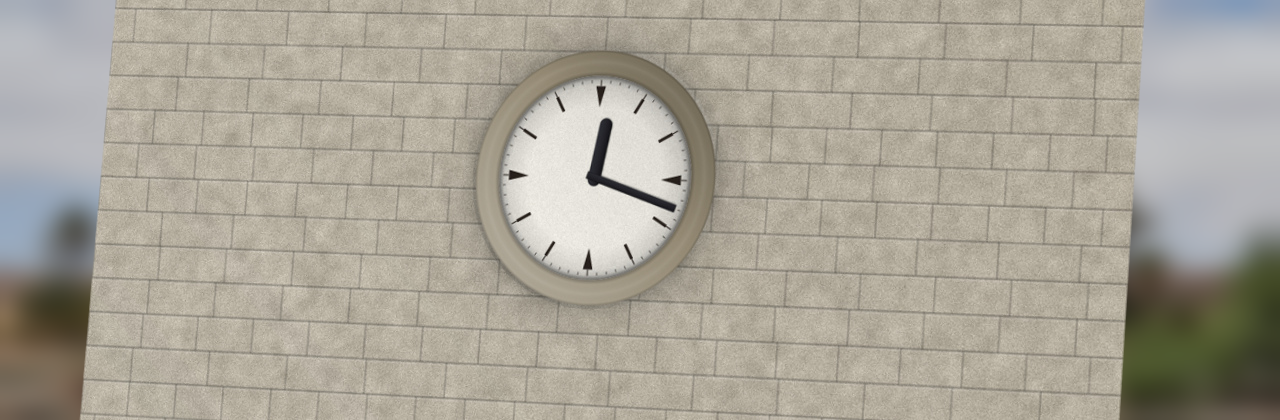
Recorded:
**12:18**
